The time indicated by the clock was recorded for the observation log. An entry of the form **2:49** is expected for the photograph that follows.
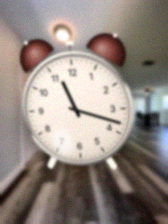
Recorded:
**11:18**
